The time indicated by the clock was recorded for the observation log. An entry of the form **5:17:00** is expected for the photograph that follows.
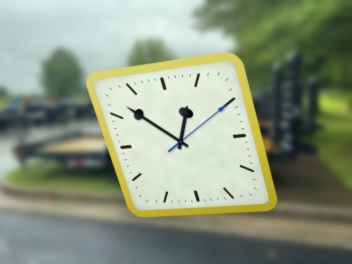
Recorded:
**12:52:10**
